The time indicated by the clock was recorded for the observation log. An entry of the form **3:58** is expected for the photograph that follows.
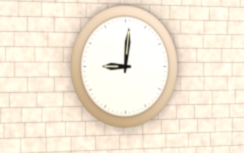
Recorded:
**9:01**
